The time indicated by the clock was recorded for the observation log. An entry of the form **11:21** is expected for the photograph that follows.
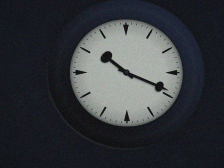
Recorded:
**10:19**
